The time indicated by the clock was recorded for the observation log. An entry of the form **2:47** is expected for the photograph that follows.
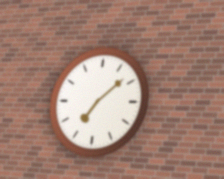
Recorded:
**7:08**
